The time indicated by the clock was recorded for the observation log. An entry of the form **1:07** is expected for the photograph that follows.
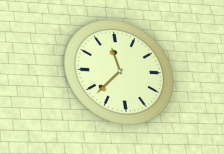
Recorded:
**11:38**
